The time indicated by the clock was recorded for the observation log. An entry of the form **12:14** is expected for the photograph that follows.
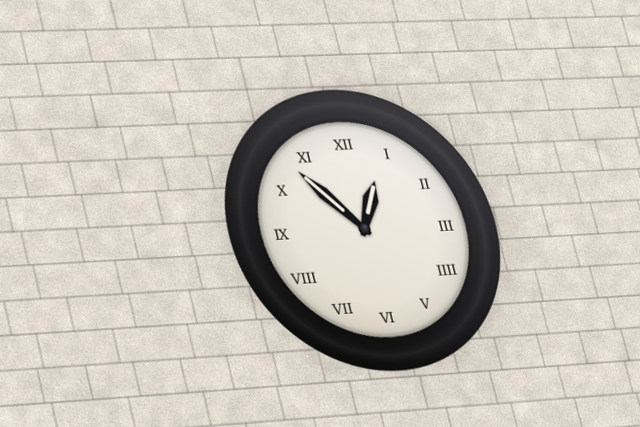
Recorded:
**12:53**
